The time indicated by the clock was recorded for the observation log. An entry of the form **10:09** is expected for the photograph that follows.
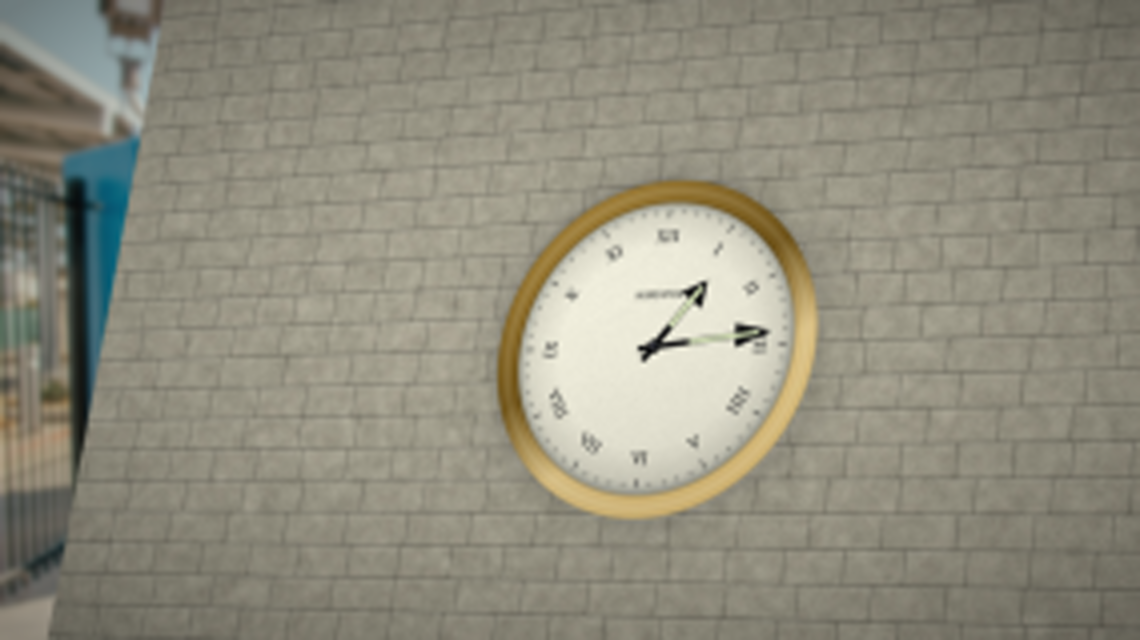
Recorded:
**1:14**
